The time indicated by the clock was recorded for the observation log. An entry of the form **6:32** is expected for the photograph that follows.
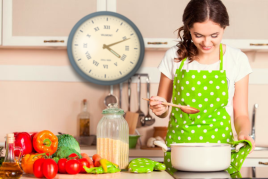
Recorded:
**4:11**
